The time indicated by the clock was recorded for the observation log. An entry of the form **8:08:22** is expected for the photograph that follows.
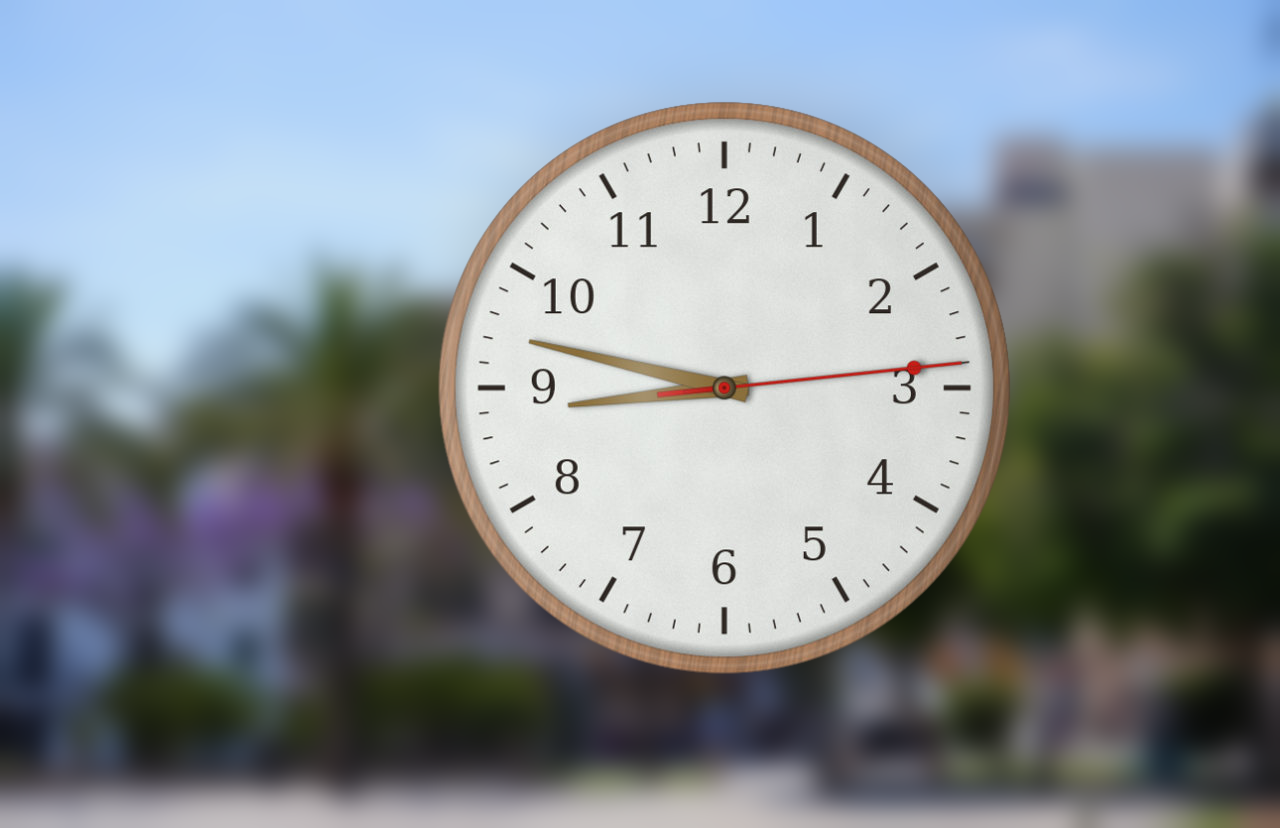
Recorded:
**8:47:14**
